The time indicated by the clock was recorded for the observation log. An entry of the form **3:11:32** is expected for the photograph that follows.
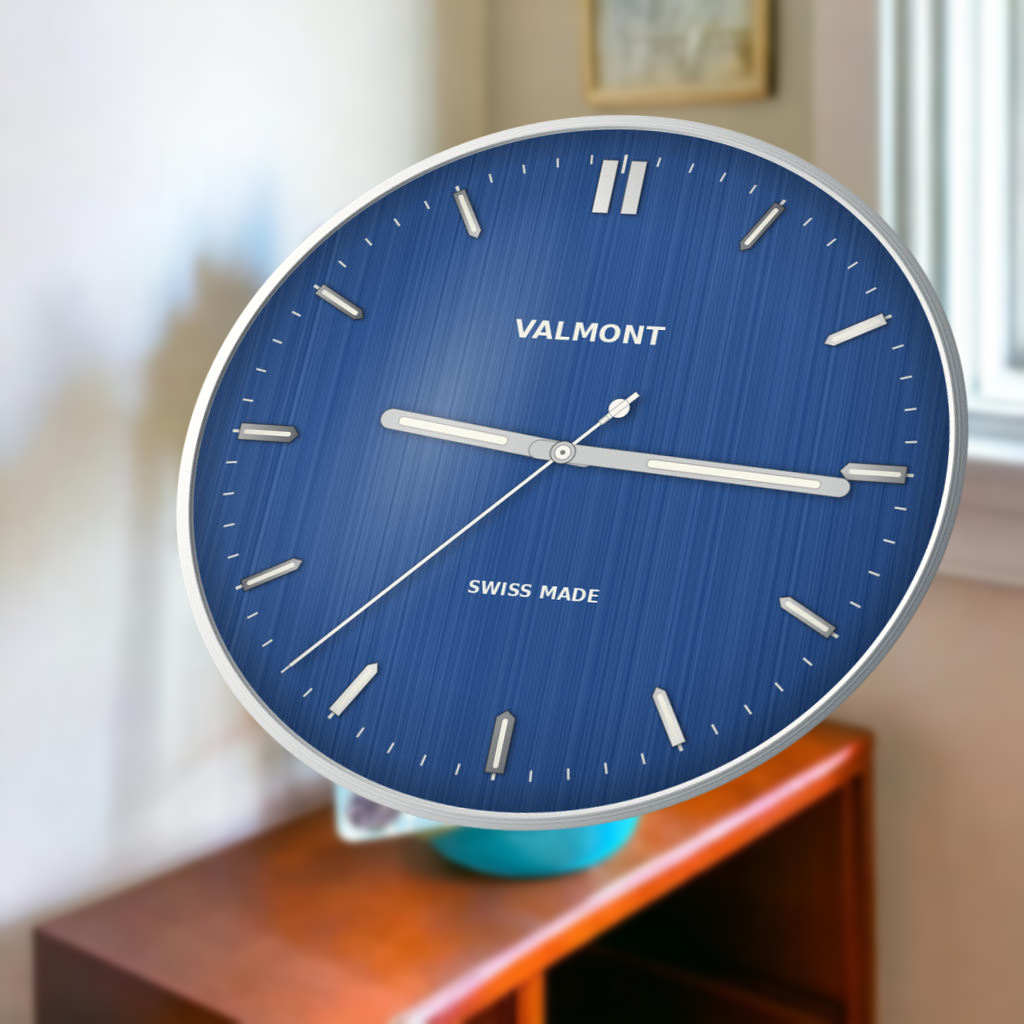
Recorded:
**9:15:37**
